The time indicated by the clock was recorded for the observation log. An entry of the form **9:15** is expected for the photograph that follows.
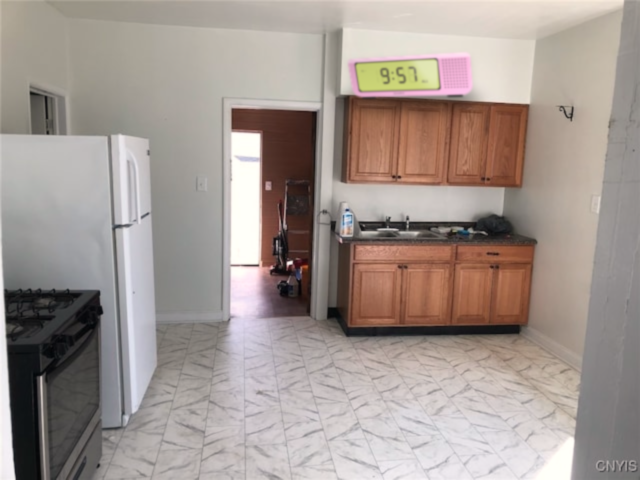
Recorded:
**9:57**
